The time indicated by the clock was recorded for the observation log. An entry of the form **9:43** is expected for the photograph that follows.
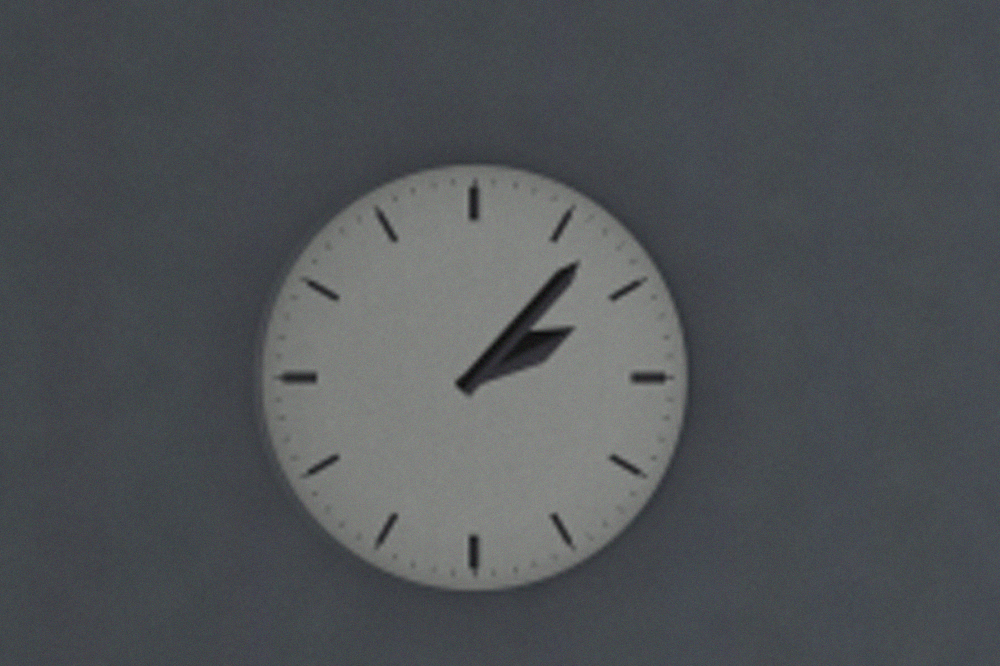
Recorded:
**2:07**
